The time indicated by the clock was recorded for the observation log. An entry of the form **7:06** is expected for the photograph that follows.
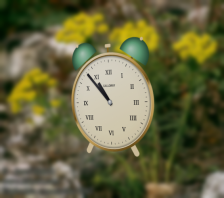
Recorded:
**10:53**
